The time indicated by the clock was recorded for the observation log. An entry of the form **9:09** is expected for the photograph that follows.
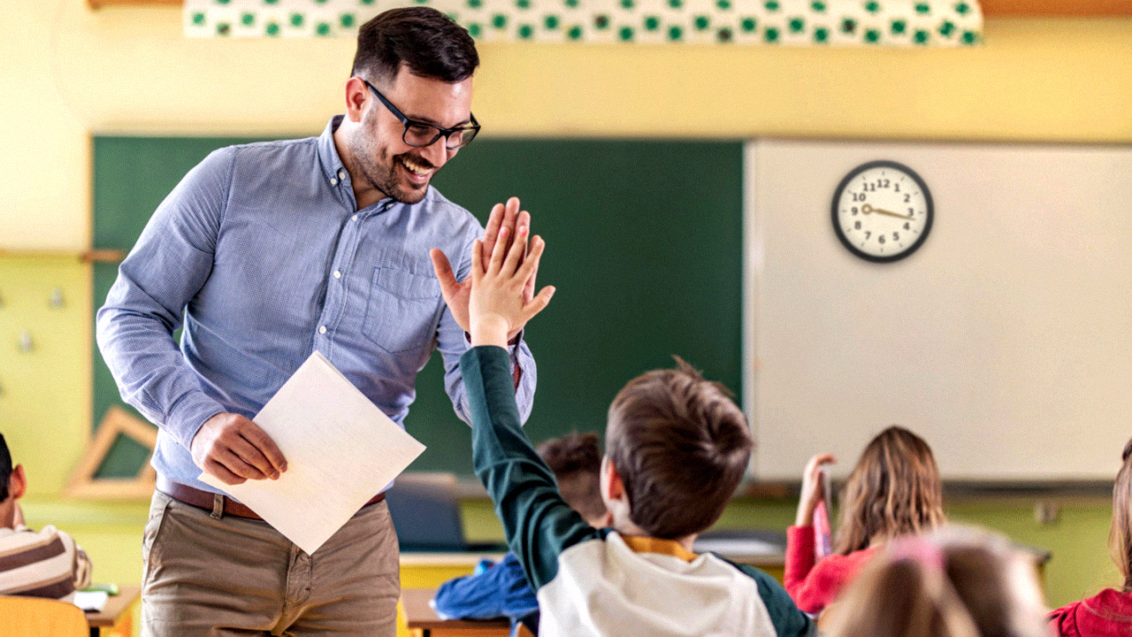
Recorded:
**9:17**
